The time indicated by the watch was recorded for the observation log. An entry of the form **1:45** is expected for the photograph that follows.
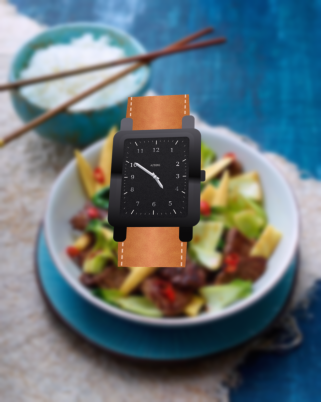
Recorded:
**4:51**
